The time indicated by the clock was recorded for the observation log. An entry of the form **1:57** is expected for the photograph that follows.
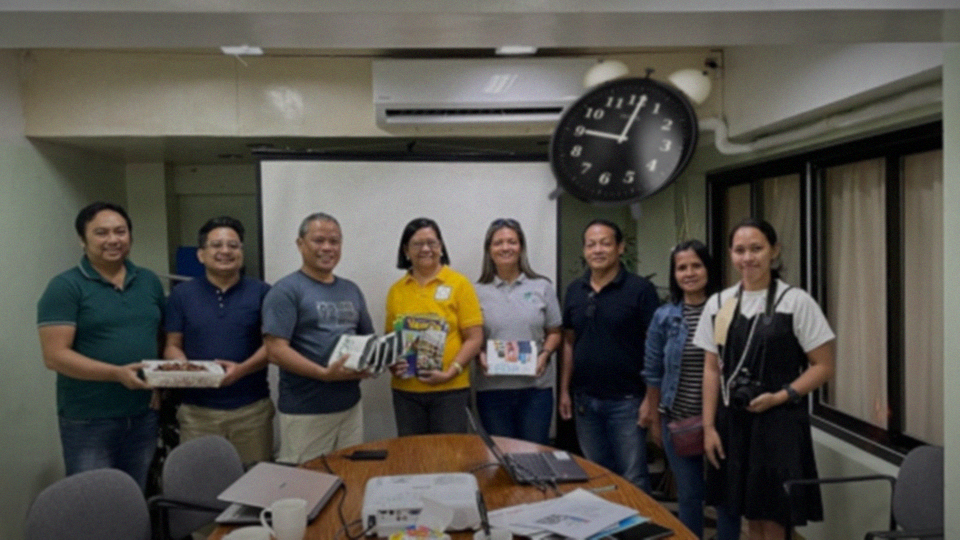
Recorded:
**9:01**
